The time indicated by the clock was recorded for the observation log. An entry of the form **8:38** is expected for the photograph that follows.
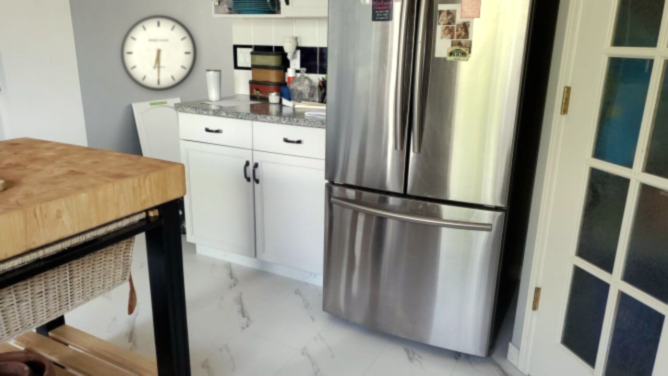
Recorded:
**6:30**
